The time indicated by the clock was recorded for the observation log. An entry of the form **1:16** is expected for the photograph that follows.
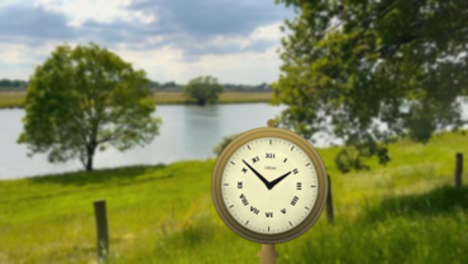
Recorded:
**1:52**
